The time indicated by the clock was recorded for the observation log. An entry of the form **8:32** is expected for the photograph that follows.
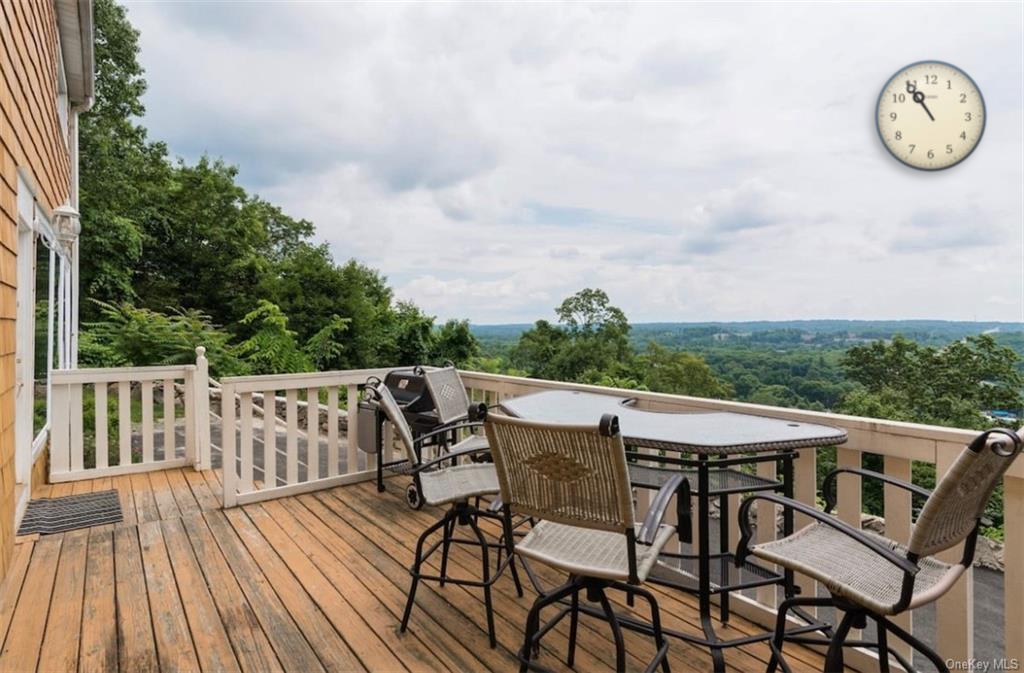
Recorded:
**10:54**
